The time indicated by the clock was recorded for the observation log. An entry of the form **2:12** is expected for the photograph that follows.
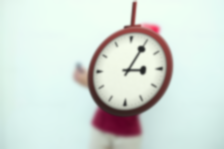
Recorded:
**3:05**
